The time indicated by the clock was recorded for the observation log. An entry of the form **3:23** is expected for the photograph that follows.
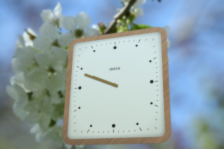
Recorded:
**9:49**
